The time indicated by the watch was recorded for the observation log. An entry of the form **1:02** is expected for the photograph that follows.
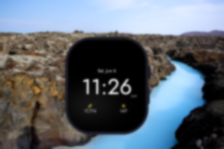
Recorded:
**11:26**
